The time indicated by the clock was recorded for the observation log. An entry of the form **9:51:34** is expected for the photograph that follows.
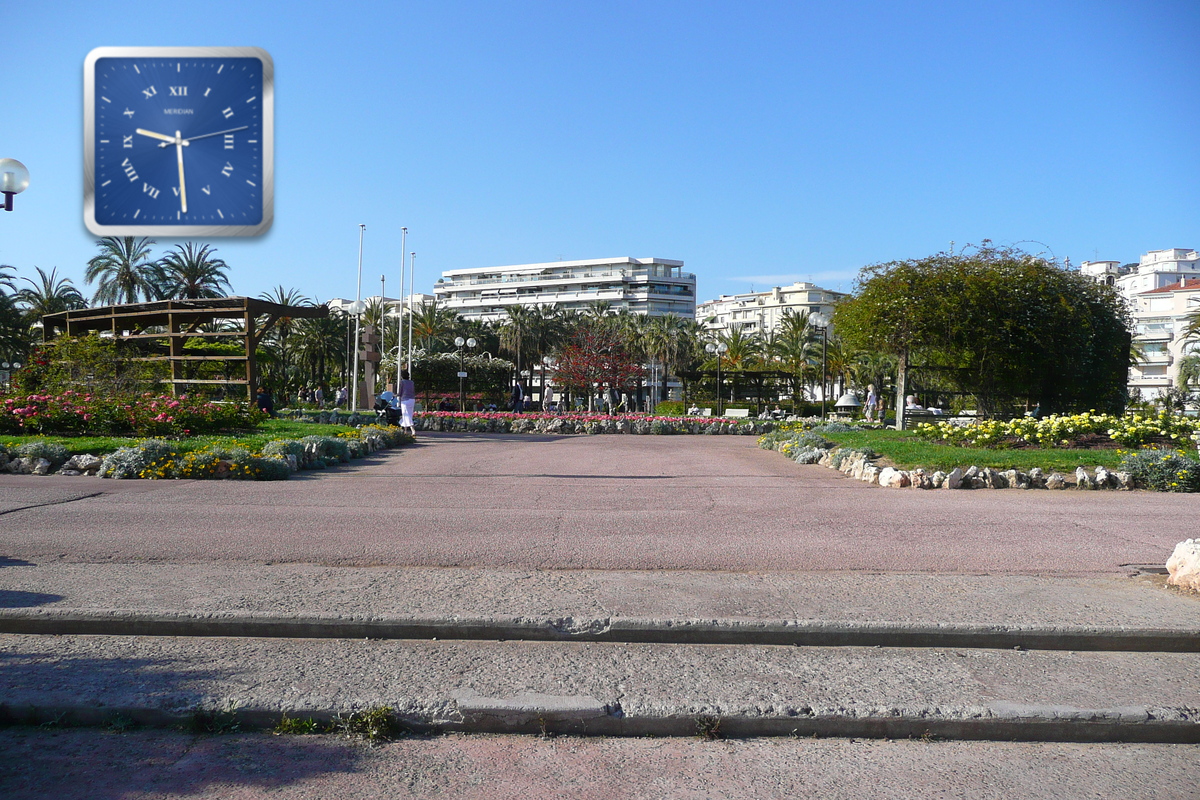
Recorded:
**9:29:13**
